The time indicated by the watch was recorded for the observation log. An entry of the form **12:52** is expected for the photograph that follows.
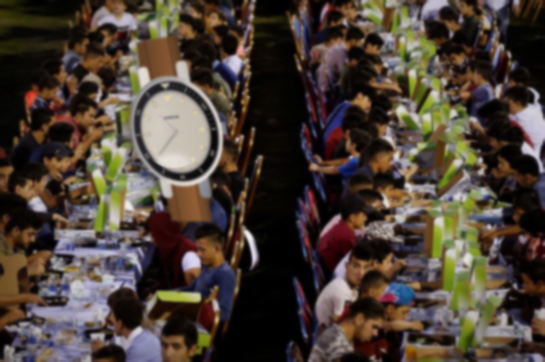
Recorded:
**10:38**
